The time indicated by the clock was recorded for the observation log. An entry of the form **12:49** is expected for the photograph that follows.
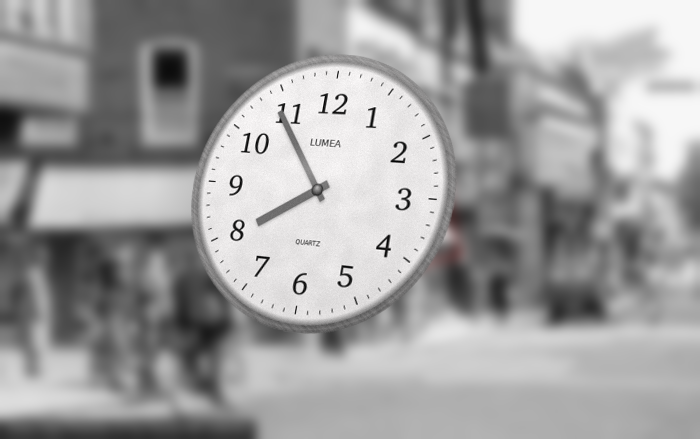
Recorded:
**7:54**
